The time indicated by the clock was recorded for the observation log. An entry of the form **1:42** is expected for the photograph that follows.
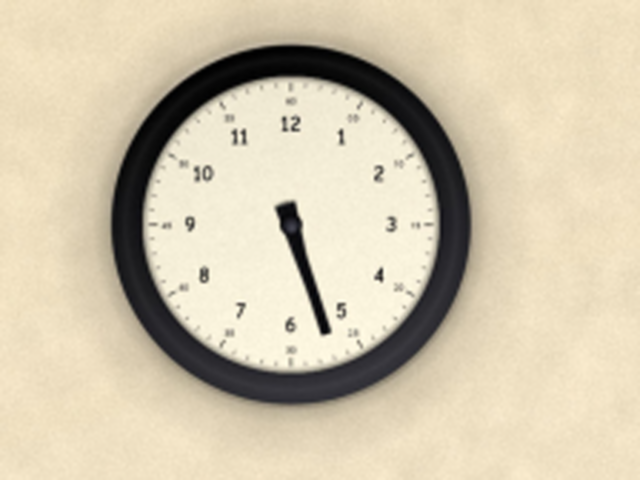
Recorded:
**5:27**
